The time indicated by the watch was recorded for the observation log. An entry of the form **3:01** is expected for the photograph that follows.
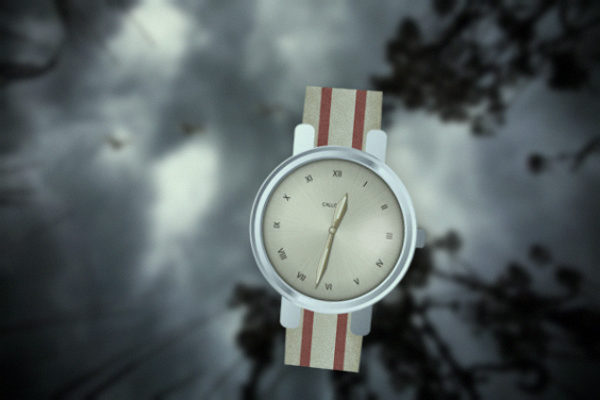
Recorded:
**12:32**
